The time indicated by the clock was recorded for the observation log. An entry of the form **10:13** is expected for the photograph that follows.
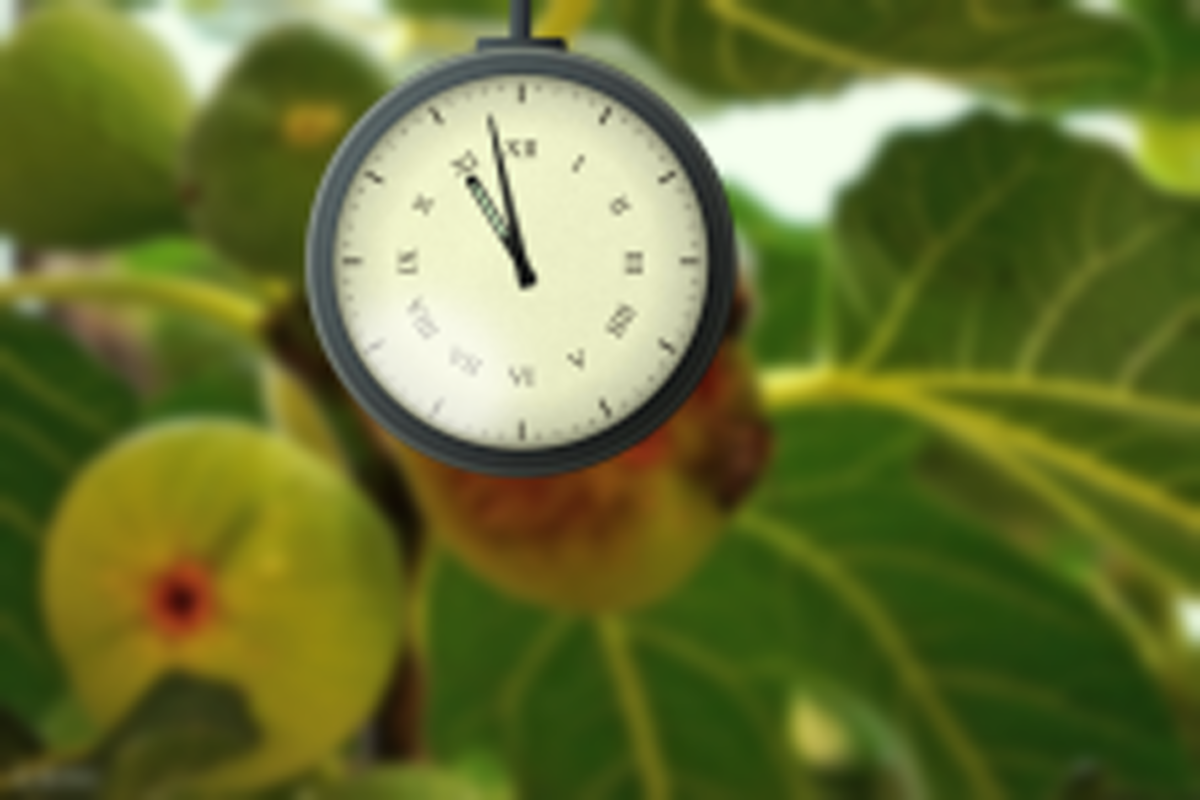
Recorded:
**10:58**
